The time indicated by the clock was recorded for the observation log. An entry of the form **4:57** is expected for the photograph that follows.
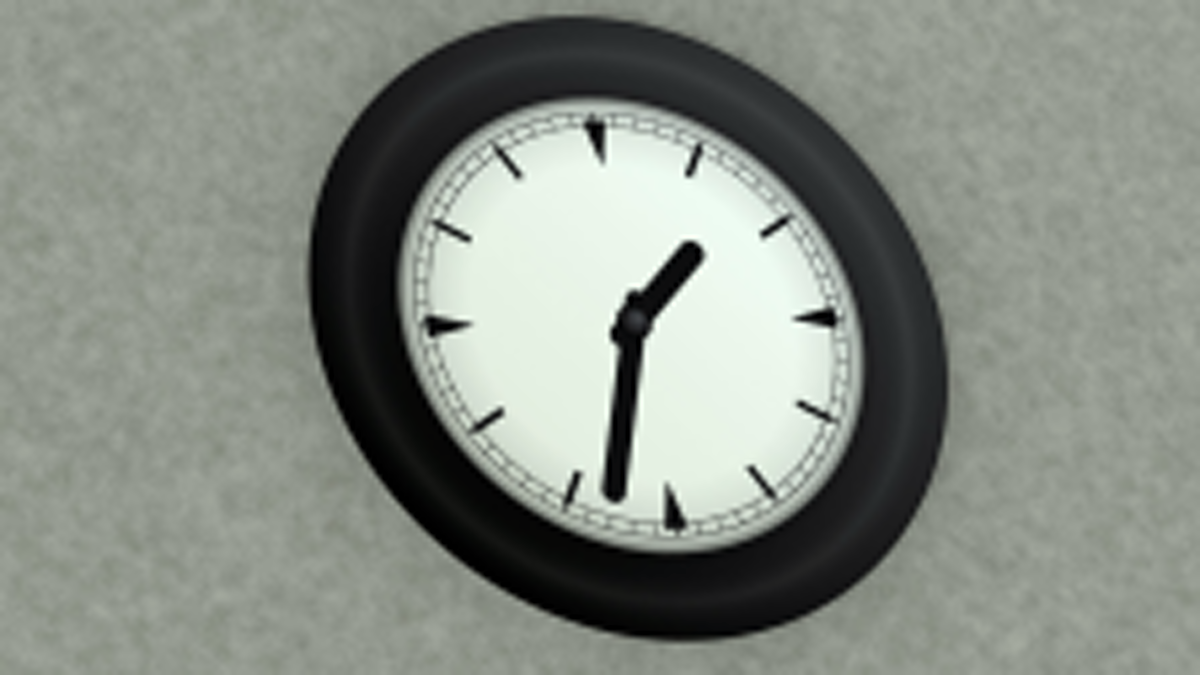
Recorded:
**1:33**
